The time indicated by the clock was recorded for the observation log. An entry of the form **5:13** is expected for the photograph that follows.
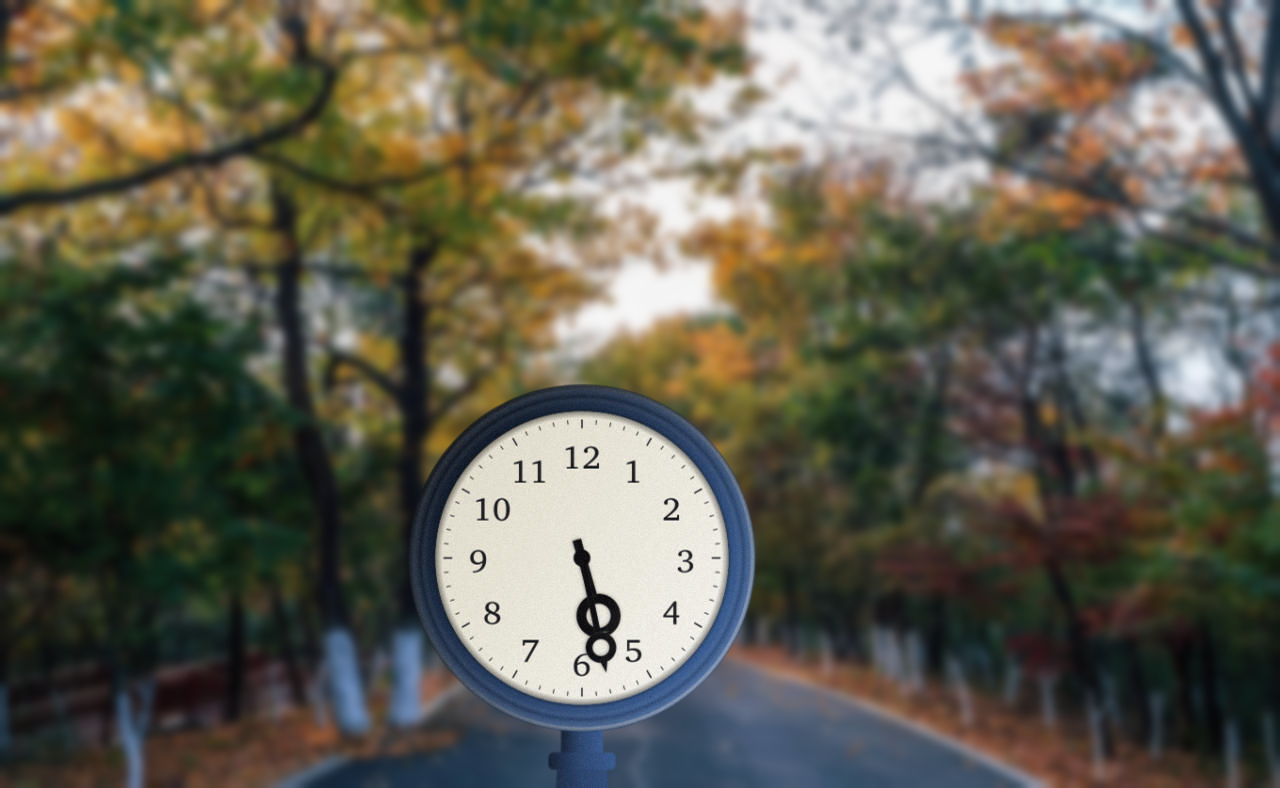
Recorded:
**5:28**
